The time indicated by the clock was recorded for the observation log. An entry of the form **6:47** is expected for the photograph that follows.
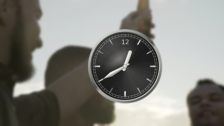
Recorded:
**12:40**
